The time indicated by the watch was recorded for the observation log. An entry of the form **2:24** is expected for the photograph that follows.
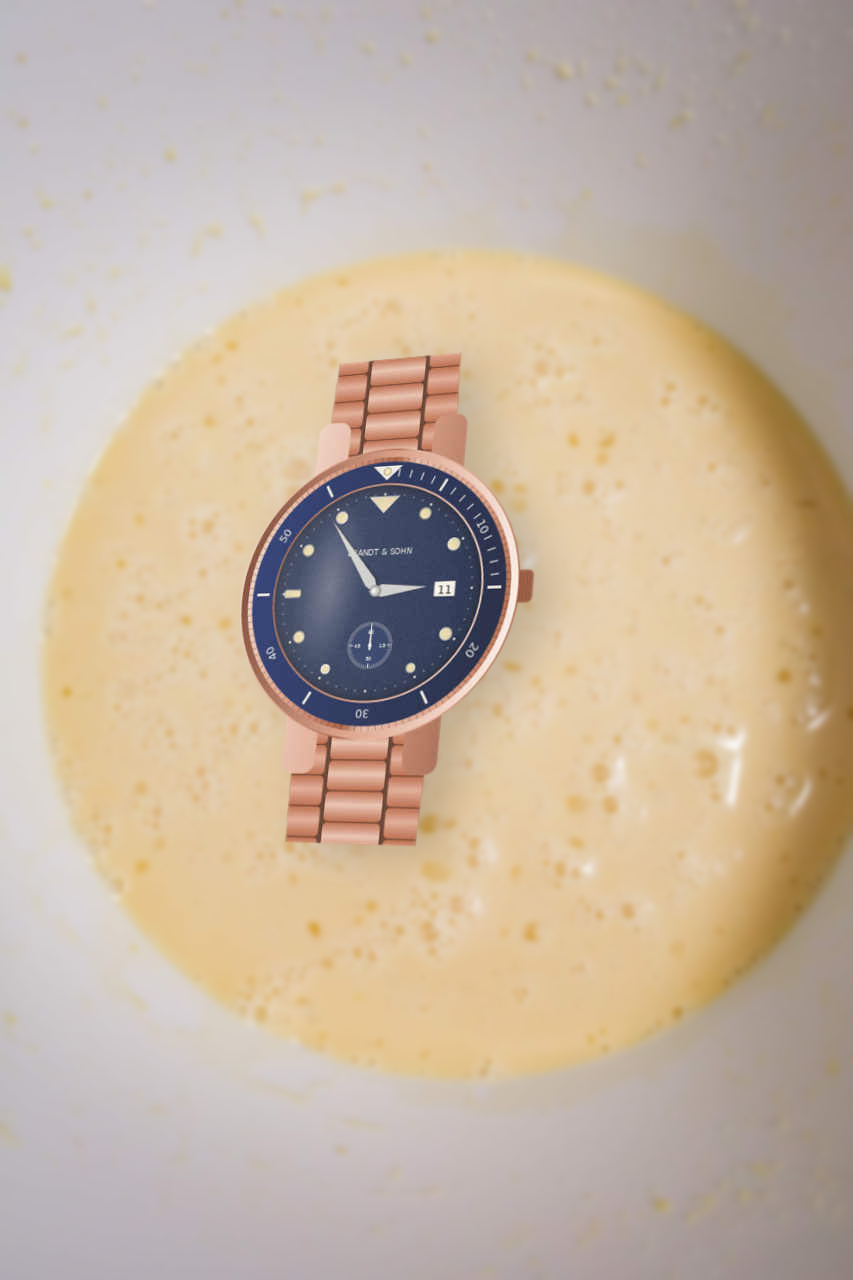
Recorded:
**2:54**
